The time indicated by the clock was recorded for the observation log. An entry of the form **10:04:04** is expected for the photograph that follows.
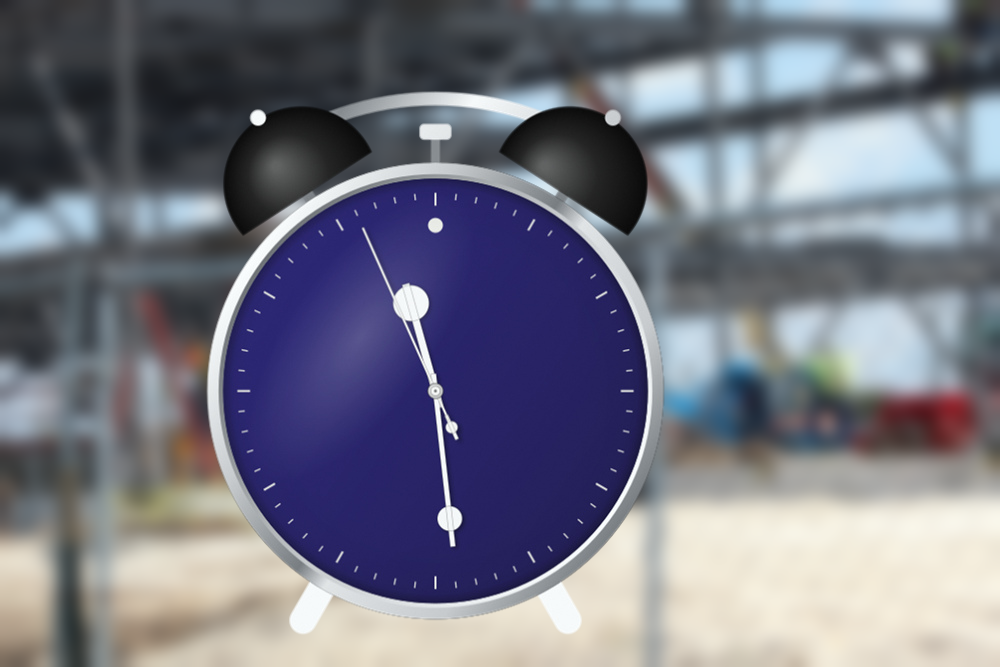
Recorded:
**11:28:56**
